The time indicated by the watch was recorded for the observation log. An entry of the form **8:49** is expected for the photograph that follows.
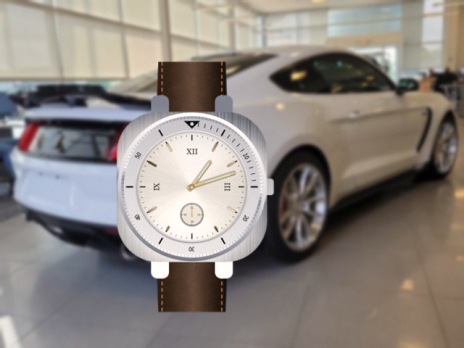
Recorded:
**1:12**
